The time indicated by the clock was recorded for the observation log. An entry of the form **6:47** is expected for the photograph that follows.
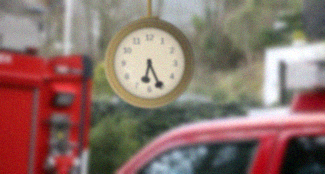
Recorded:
**6:26**
